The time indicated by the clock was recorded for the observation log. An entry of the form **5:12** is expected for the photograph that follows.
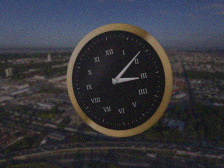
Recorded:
**3:09**
